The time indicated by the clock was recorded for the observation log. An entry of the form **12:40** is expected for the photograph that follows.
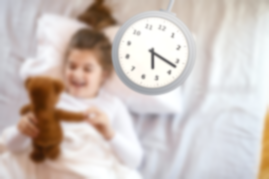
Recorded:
**5:17**
